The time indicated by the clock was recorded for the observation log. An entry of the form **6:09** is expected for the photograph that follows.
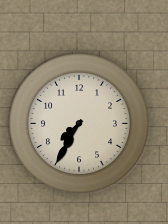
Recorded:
**7:35**
